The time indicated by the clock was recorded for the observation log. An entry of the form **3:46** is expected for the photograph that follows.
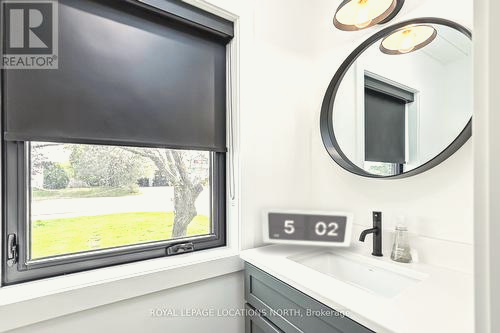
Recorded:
**5:02**
